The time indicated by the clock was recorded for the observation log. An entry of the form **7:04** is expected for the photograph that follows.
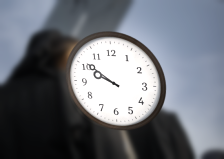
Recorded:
**9:51**
